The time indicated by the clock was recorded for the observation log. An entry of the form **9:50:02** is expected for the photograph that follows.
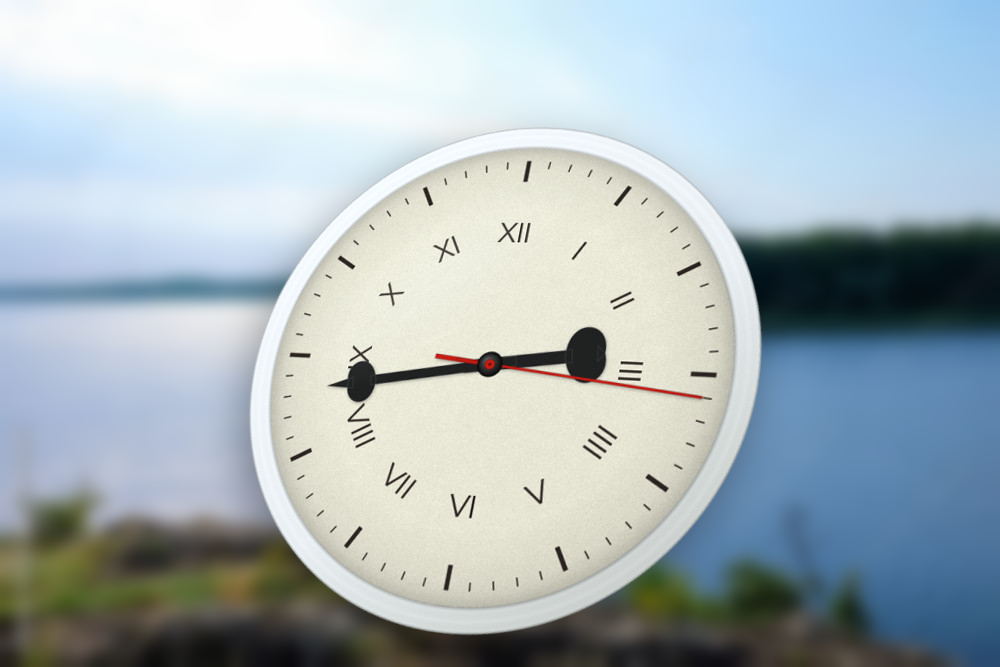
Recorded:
**2:43:16**
